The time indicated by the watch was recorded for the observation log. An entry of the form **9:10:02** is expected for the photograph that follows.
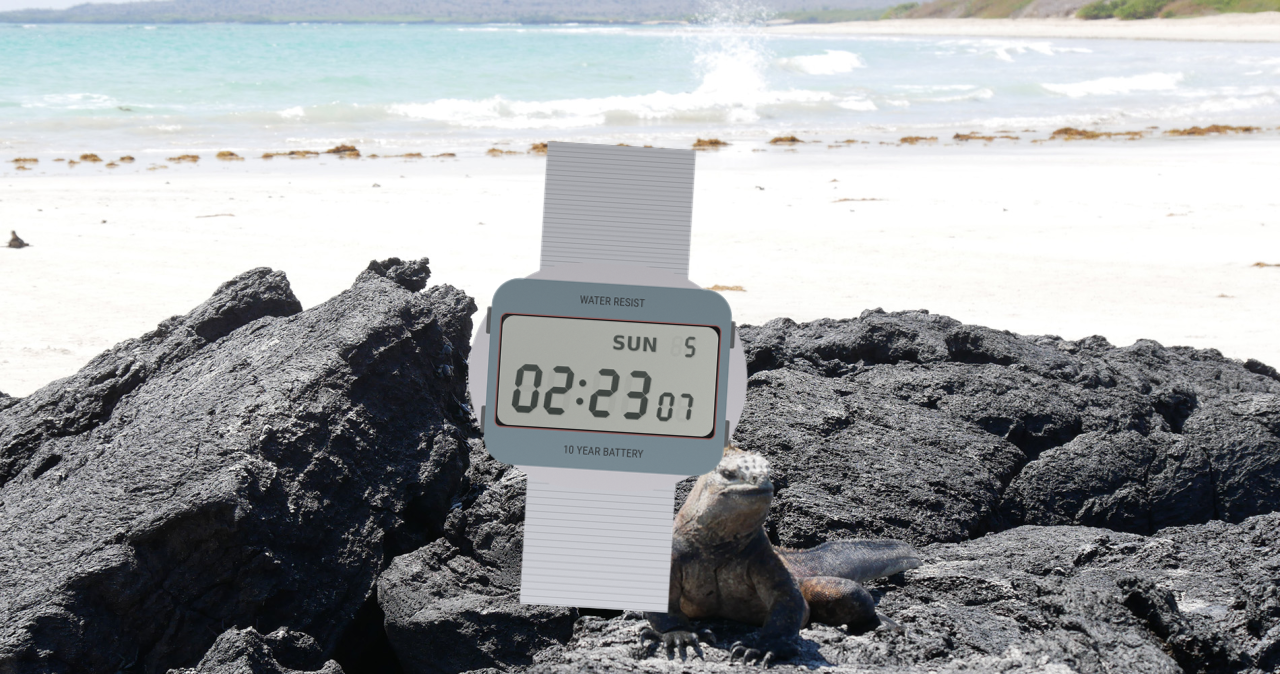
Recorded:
**2:23:07**
